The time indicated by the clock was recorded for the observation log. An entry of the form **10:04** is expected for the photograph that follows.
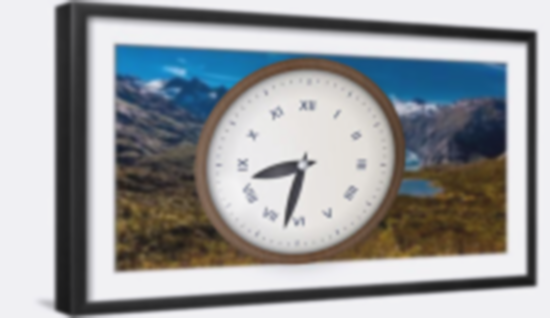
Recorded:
**8:32**
